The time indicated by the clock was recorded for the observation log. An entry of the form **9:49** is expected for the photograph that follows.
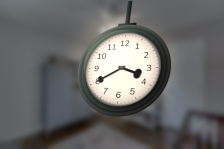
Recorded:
**3:40**
